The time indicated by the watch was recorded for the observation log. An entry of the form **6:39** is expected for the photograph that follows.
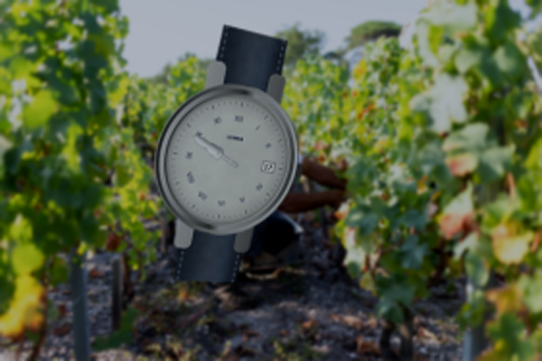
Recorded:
**9:49**
